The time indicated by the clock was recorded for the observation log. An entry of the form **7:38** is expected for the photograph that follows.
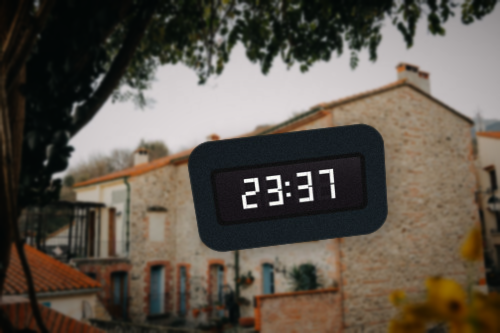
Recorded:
**23:37**
